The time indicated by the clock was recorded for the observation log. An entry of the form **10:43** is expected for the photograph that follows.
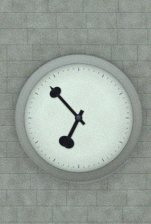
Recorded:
**6:53**
